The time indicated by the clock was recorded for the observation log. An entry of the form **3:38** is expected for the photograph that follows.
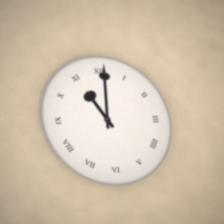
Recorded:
**11:01**
